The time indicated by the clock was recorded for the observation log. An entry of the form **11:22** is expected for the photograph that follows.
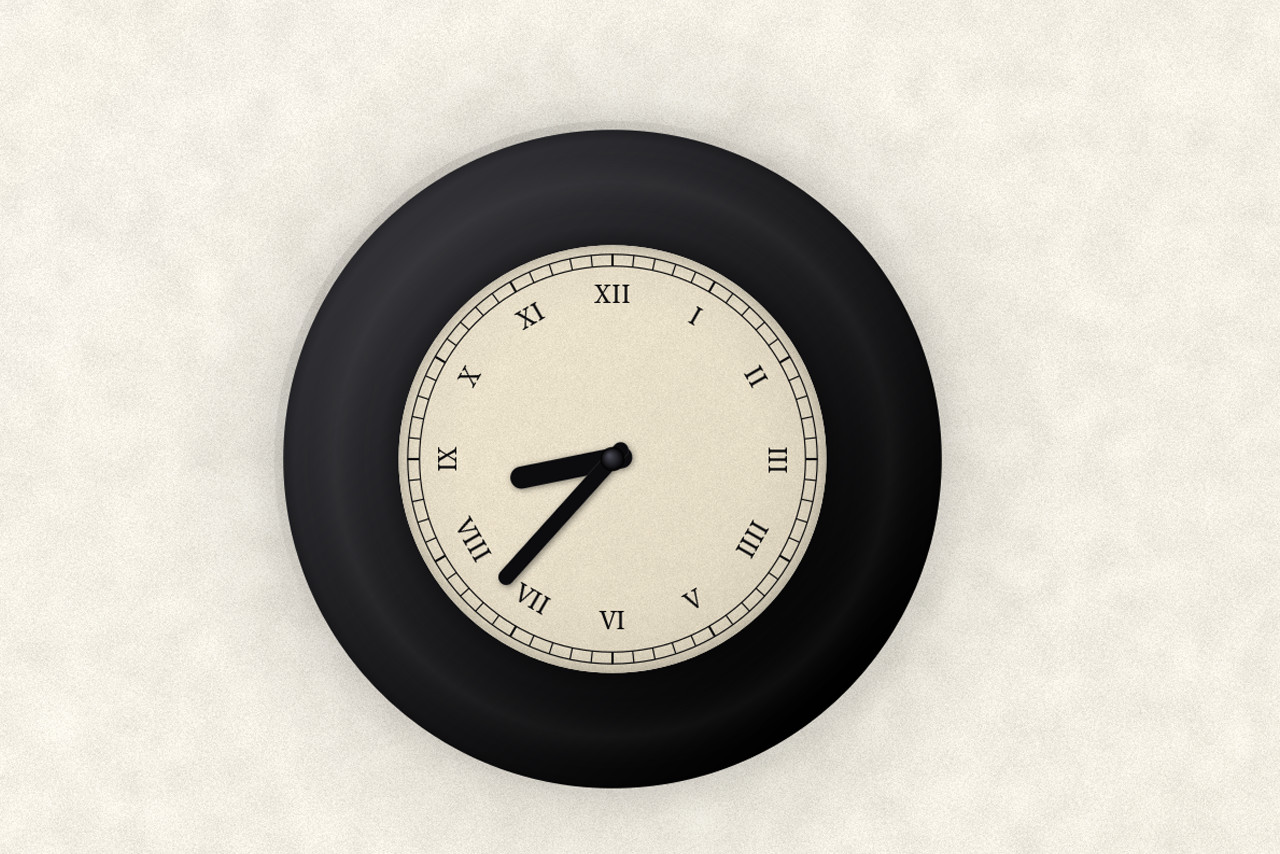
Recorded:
**8:37**
